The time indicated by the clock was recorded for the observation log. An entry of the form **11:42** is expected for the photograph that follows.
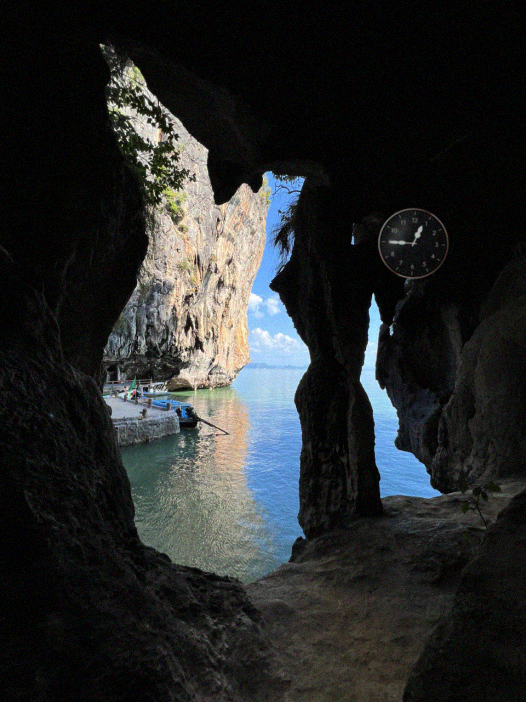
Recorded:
**12:45**
